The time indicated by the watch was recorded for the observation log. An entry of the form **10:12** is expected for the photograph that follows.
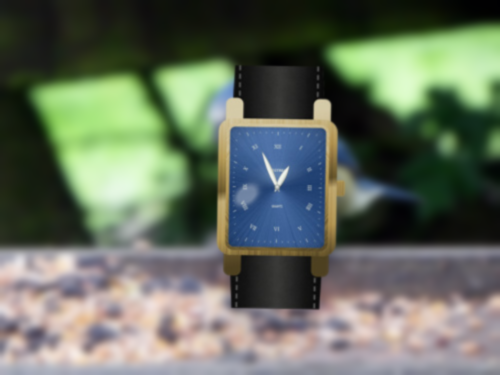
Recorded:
**12:56**
